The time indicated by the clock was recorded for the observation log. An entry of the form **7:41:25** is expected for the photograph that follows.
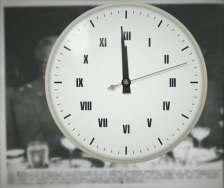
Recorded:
**11:59:12**
